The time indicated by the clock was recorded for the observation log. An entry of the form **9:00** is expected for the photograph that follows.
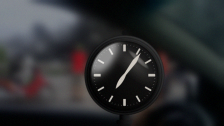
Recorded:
**7:06**
